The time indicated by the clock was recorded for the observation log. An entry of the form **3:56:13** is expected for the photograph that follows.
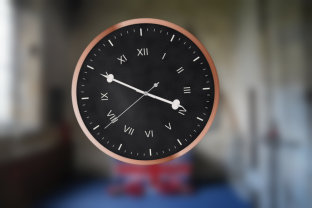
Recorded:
**3:49:39**
